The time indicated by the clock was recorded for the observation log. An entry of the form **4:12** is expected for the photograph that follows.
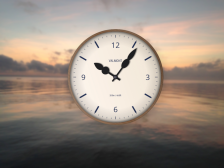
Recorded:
**10:06**
